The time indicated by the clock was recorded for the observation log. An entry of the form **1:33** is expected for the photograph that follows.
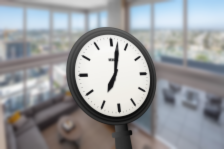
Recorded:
**7:02**
